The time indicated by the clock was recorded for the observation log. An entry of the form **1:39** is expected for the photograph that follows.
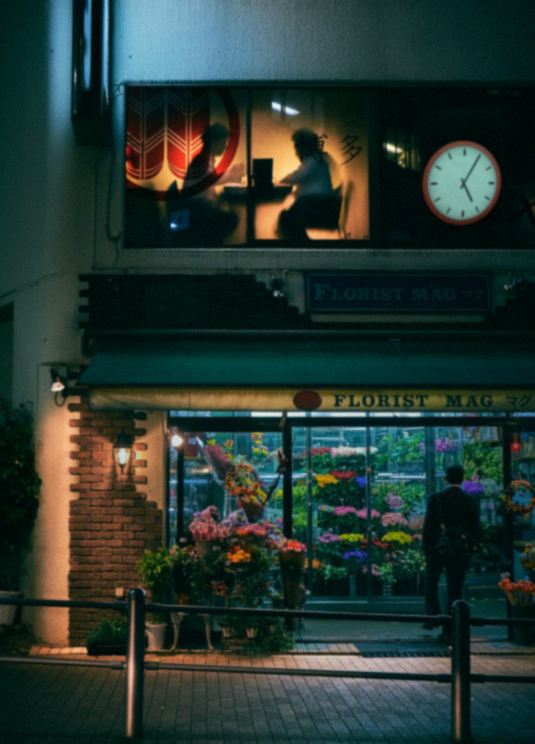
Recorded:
**5:05**
